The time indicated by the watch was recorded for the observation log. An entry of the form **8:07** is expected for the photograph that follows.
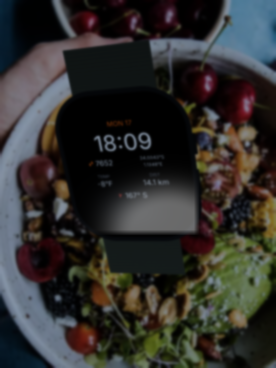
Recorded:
**18:09**
